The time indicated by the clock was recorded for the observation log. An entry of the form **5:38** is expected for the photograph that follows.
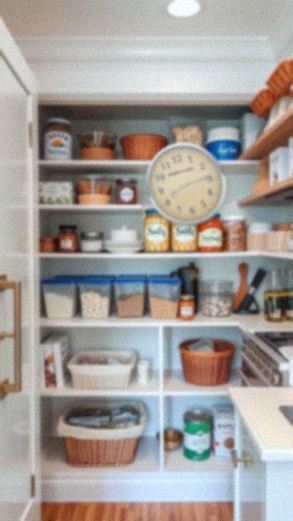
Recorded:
**8:14**
